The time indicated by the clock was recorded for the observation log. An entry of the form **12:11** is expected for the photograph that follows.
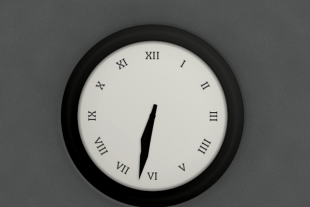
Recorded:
**6:32**
